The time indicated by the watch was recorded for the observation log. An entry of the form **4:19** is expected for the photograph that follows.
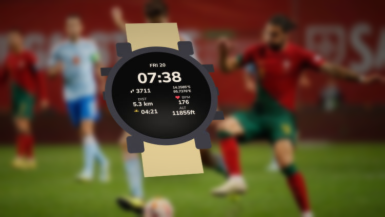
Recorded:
**7:38**
